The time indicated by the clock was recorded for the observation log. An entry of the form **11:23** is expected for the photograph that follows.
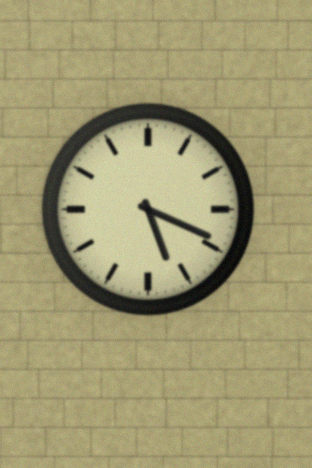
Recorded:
**5:19**
